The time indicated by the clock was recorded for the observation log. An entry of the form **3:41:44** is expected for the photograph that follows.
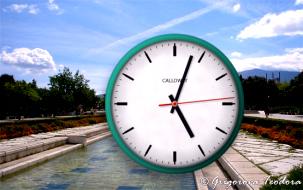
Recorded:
**5:03:14**
